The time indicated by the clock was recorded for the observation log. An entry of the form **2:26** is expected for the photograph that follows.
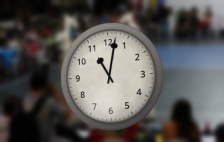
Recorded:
**11:02**
